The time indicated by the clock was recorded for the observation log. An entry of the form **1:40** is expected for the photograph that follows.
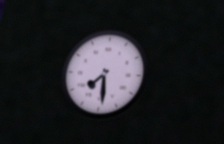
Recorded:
**7:29**
